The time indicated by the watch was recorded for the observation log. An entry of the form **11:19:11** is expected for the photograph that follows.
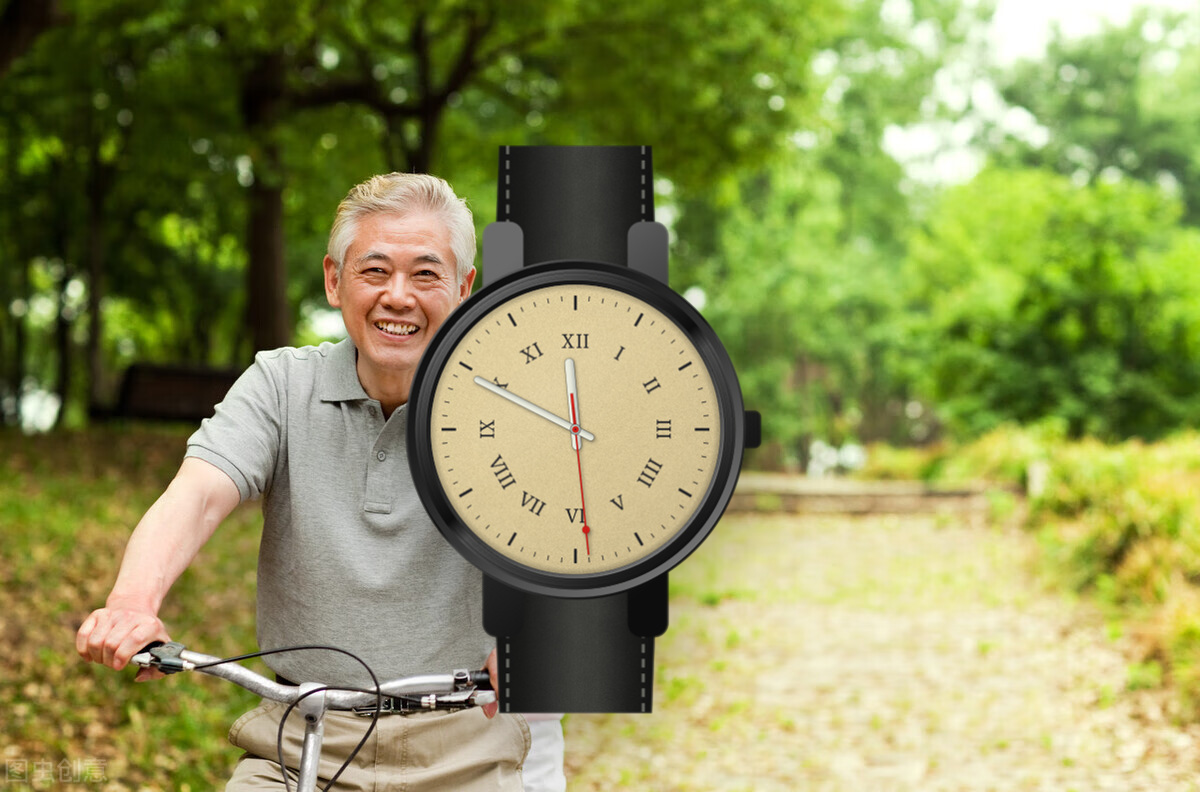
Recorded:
**11:49:29**
